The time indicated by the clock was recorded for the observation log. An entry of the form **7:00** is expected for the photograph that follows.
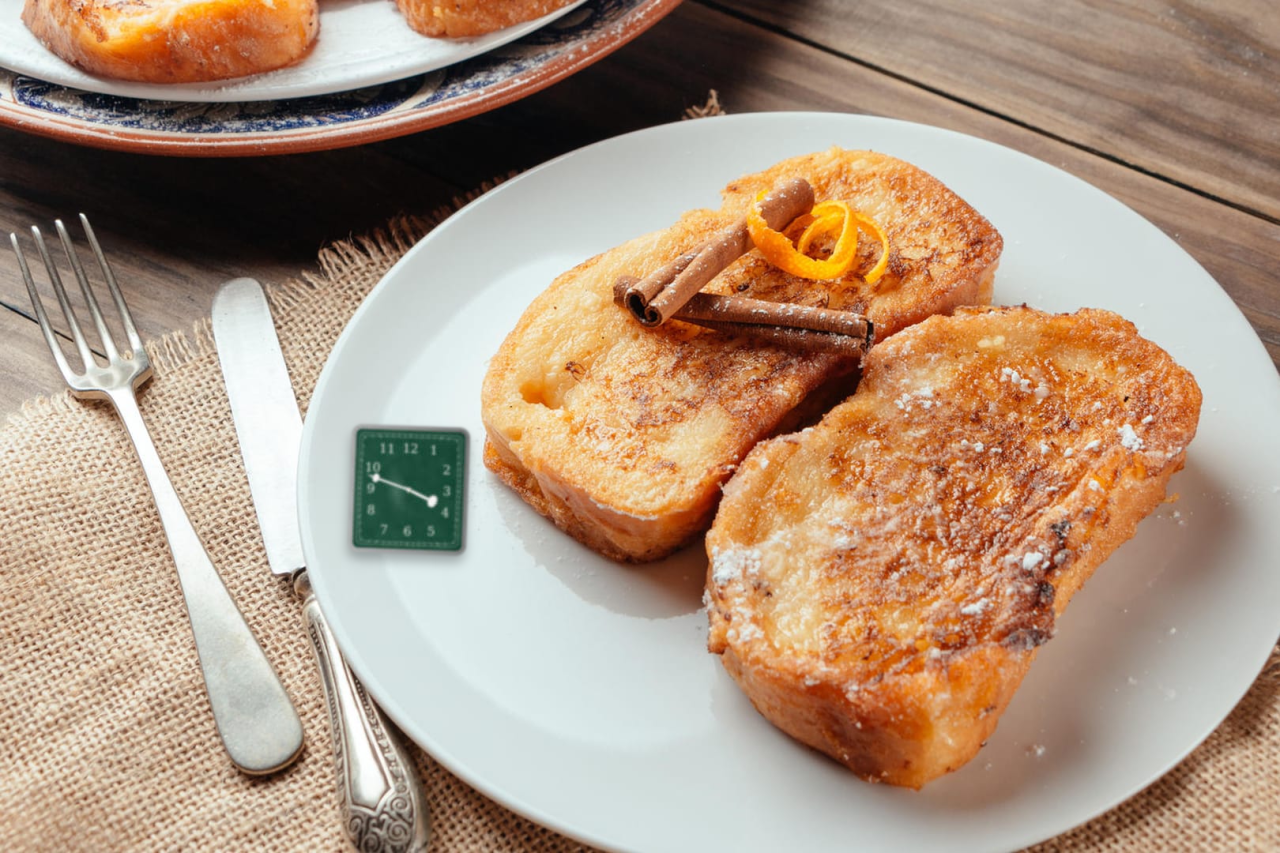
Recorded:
**3:48**
